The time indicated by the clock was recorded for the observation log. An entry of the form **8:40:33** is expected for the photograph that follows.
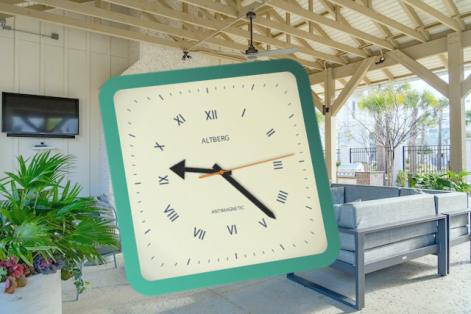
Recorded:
**9:23:14**
